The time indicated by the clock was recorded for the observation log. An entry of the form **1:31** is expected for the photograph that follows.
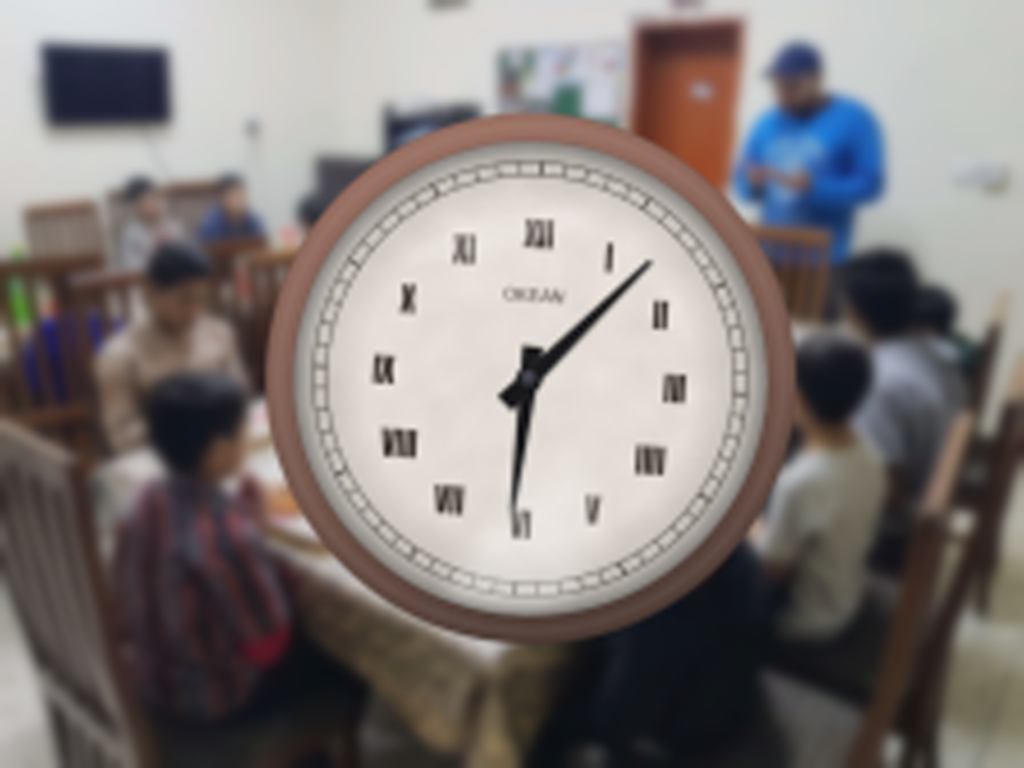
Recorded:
**6:07**
